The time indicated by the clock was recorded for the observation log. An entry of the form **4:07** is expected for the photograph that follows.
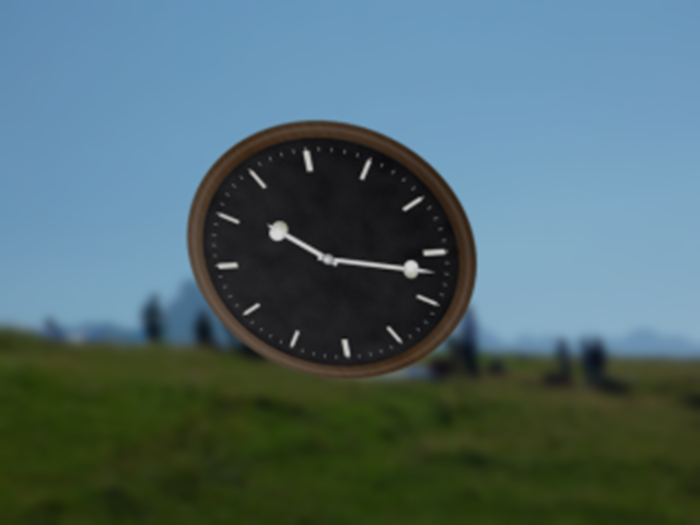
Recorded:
**10:17**
